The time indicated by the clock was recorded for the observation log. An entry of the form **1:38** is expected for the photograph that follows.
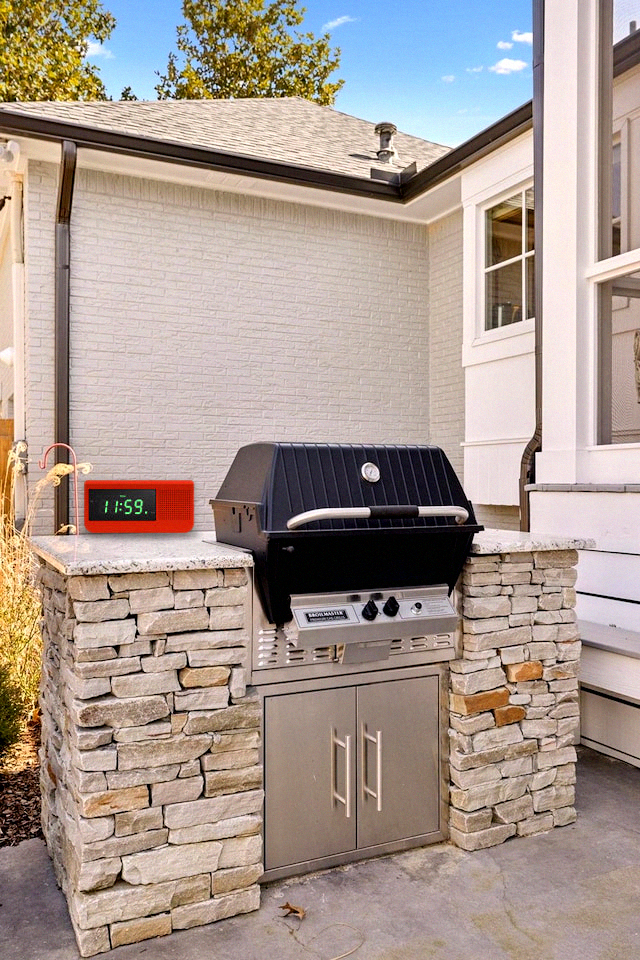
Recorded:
**11:59**
